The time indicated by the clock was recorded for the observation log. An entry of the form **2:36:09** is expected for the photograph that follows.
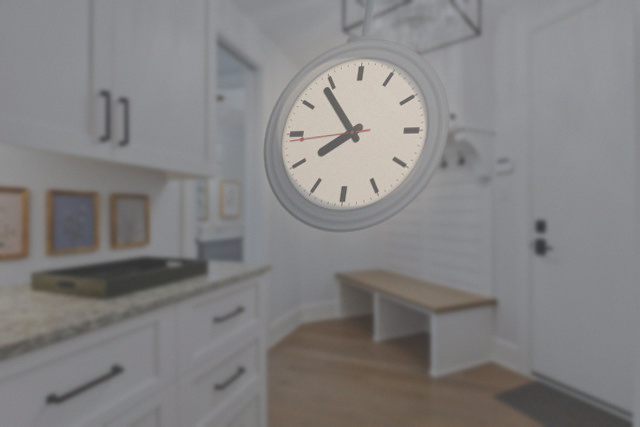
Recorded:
**7:53:44**
